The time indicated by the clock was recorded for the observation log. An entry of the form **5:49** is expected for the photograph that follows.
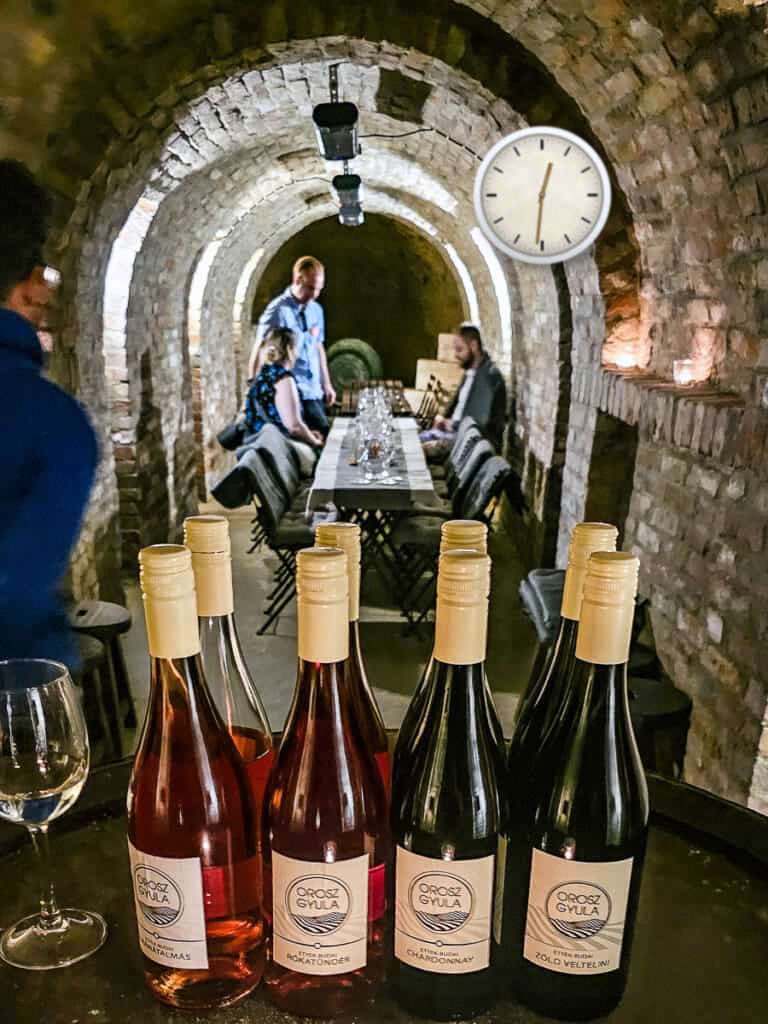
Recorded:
**12:31**
